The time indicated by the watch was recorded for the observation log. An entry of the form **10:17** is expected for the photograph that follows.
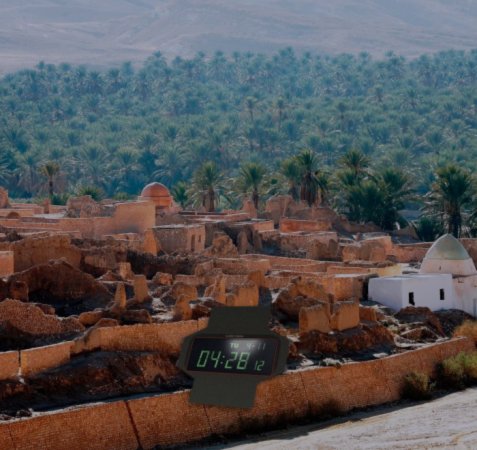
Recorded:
**4:28**
